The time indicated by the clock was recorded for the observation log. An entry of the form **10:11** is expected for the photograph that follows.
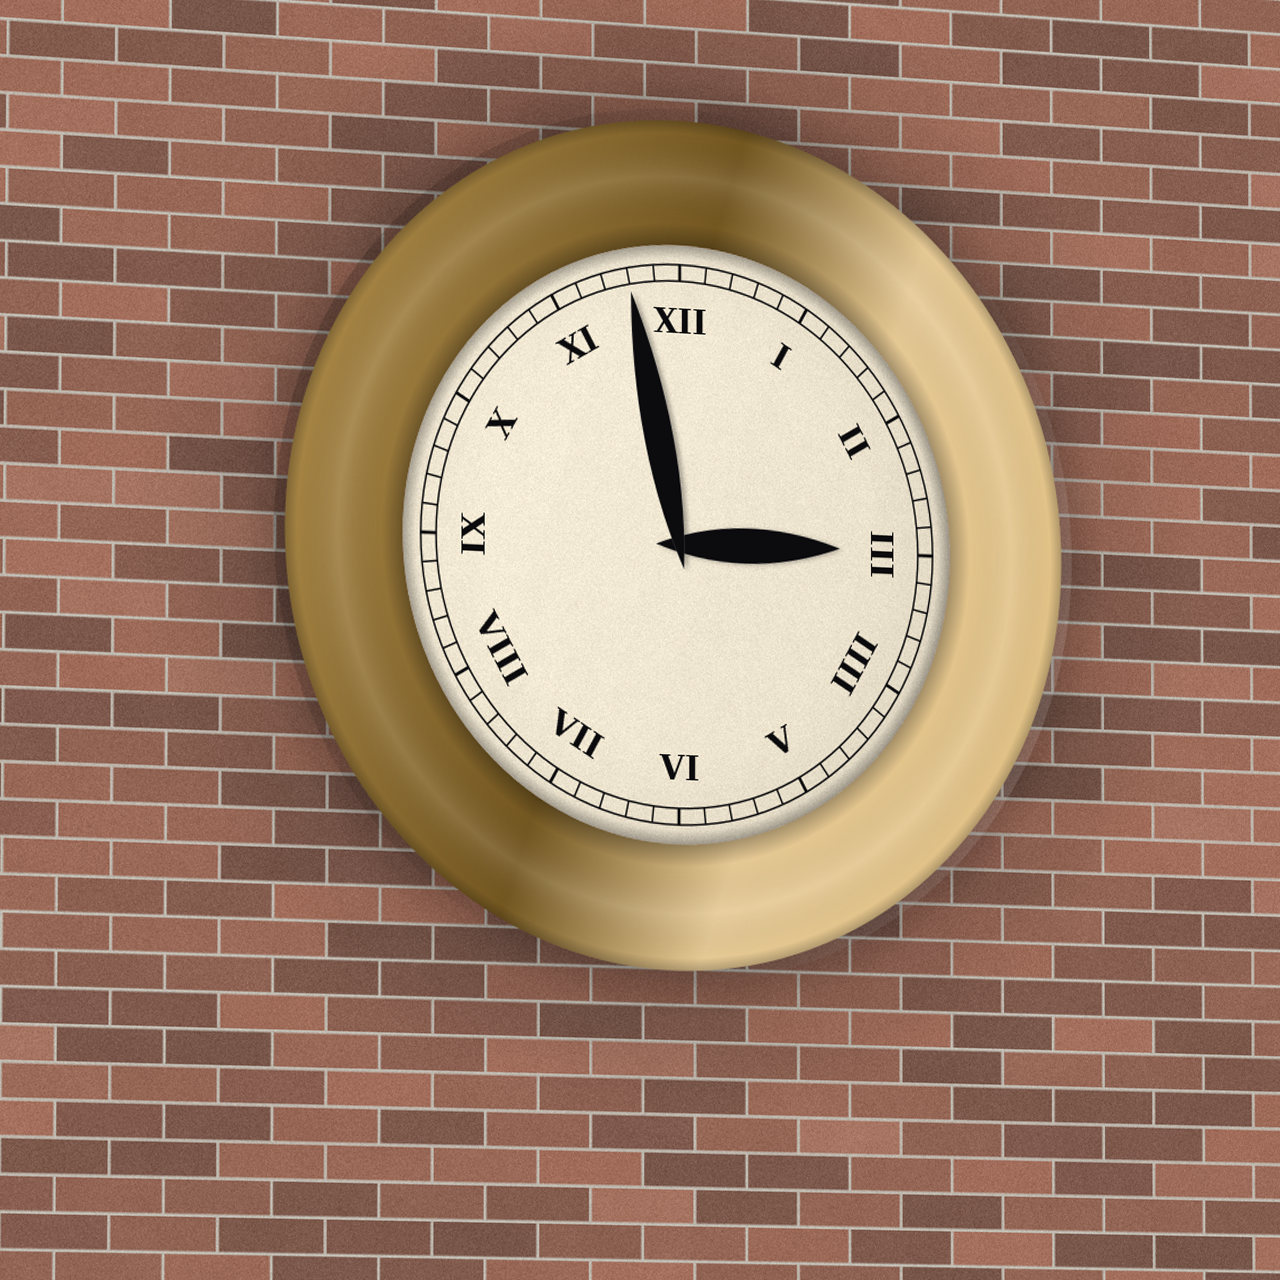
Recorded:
**2:58**
